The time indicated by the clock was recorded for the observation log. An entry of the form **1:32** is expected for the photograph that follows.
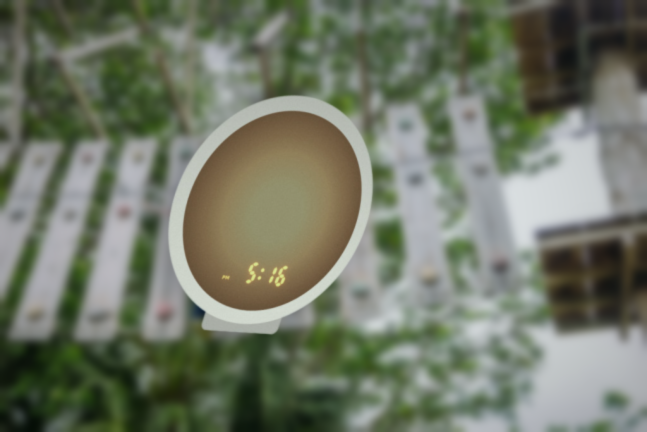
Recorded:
**5:16**
